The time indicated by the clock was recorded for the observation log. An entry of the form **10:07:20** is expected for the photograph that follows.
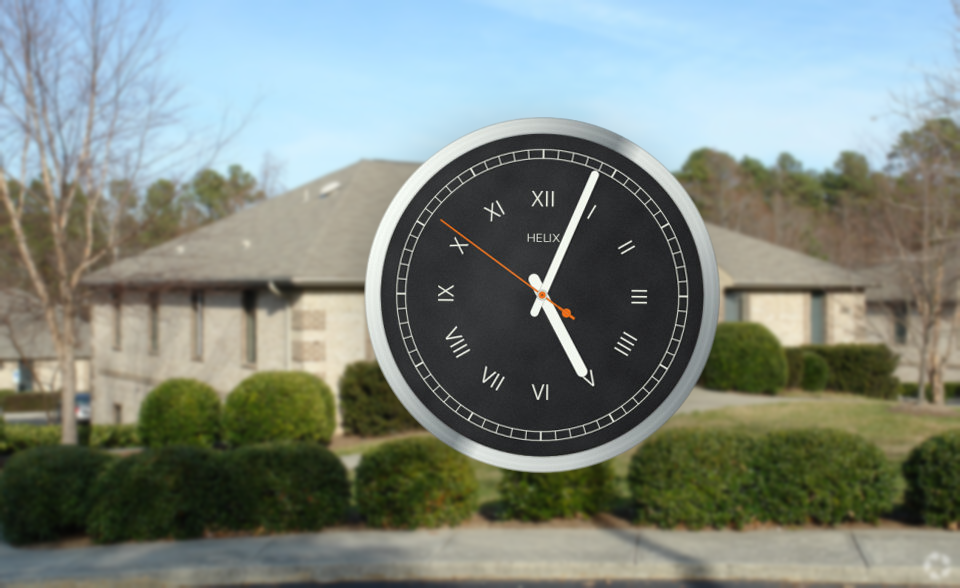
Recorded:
**5:03:51**
